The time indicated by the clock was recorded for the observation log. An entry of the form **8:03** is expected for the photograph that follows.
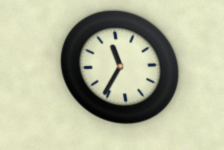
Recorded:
**11:36**
